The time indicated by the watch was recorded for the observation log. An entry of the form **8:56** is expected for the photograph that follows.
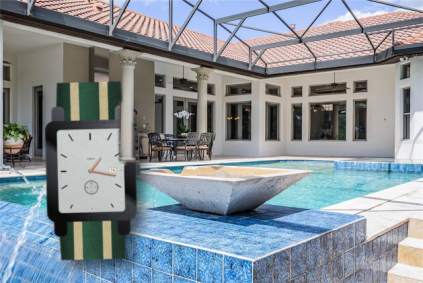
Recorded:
**1:17**
